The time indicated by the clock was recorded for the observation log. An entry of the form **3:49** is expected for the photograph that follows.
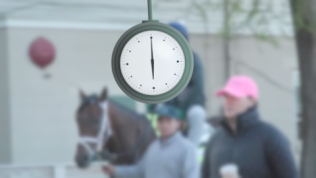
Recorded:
**6:00**
